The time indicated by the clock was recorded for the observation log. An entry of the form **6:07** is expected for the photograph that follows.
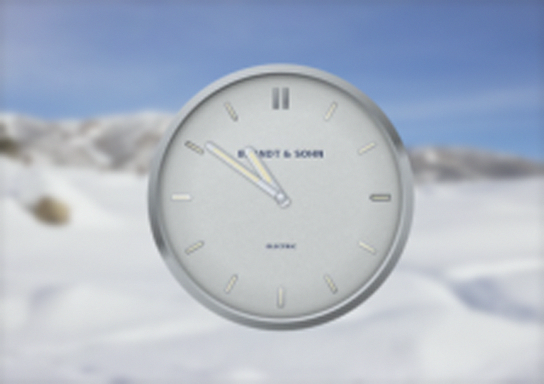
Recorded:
**10:51**
